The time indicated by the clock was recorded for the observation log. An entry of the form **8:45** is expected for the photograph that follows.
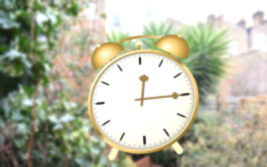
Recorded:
**12:15**
